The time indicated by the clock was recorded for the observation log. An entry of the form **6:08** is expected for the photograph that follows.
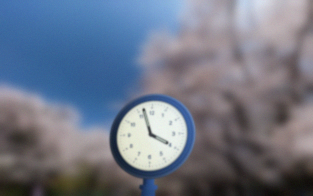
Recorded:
**3:57**
